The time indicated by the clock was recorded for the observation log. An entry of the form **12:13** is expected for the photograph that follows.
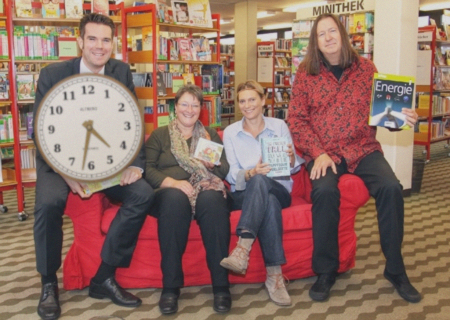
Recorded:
**4:32**
